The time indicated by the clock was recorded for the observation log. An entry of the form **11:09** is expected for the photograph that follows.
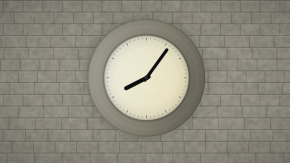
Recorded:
**8:06**
